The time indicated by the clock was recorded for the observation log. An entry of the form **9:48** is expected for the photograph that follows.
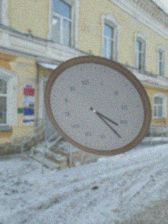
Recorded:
**4:25**
